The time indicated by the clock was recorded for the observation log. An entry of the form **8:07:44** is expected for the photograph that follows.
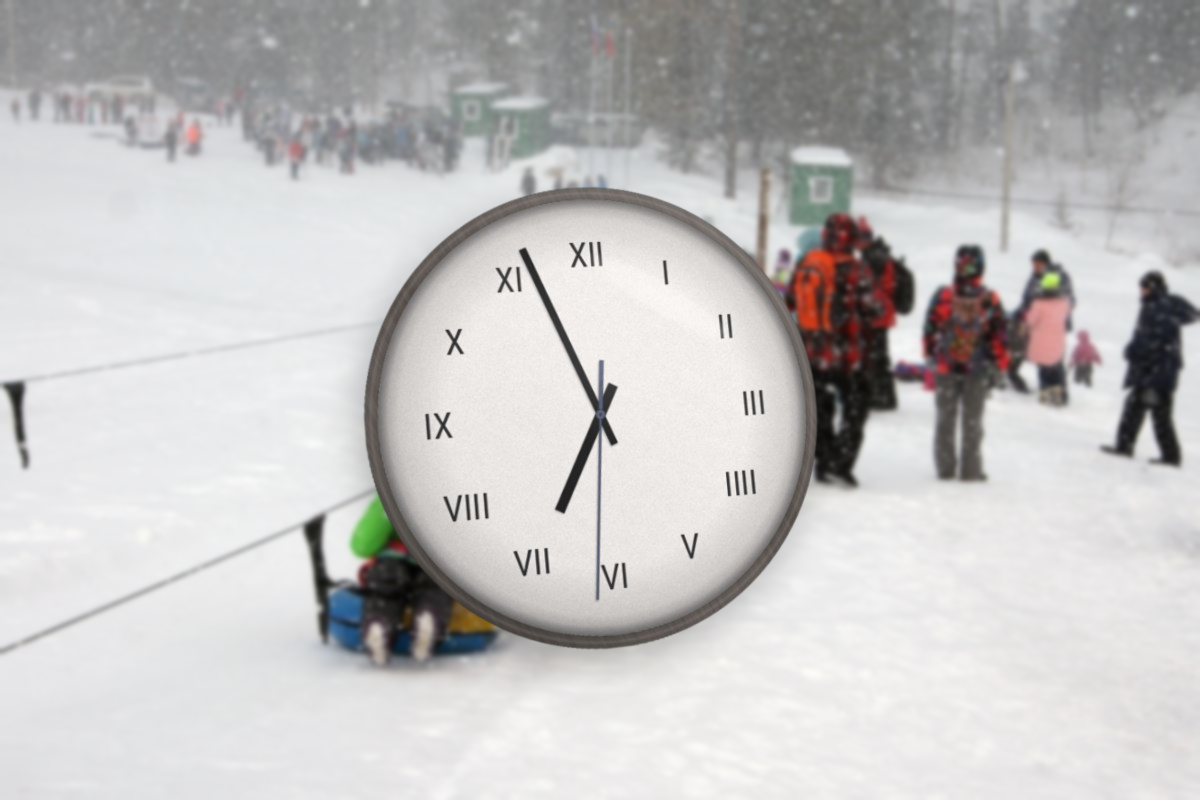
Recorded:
**6:56:31**
